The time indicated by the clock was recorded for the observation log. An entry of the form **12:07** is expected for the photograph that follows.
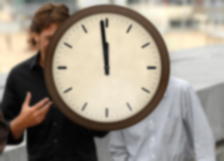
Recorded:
**11:59**
